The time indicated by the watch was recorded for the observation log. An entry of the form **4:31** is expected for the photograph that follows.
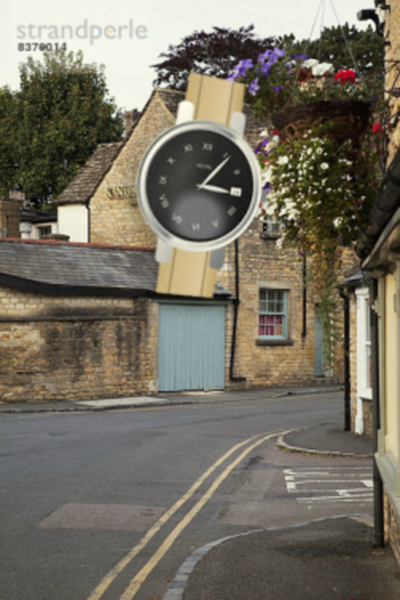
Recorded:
**3:06**
